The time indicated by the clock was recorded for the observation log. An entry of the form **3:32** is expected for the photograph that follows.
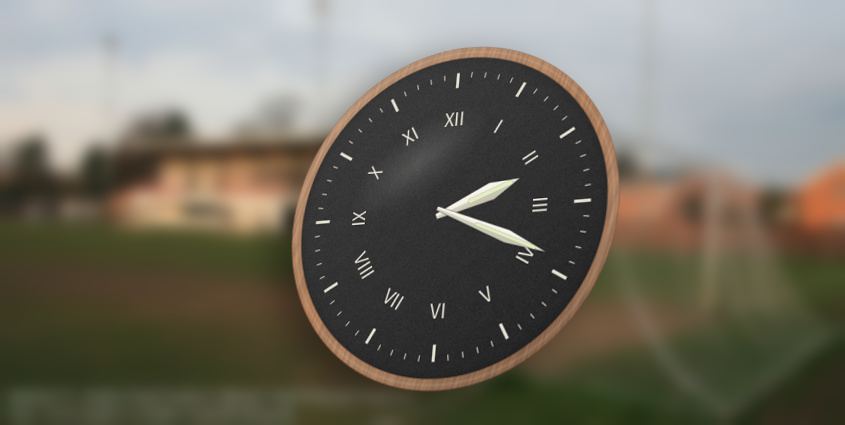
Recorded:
**2:19**
